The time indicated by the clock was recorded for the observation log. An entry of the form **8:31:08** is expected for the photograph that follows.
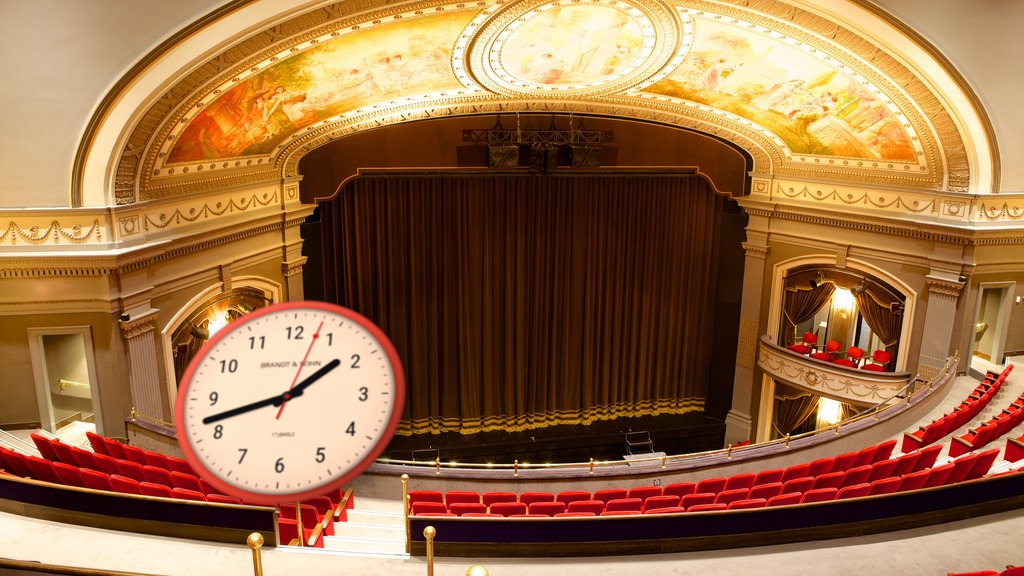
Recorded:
**1:42:03**
